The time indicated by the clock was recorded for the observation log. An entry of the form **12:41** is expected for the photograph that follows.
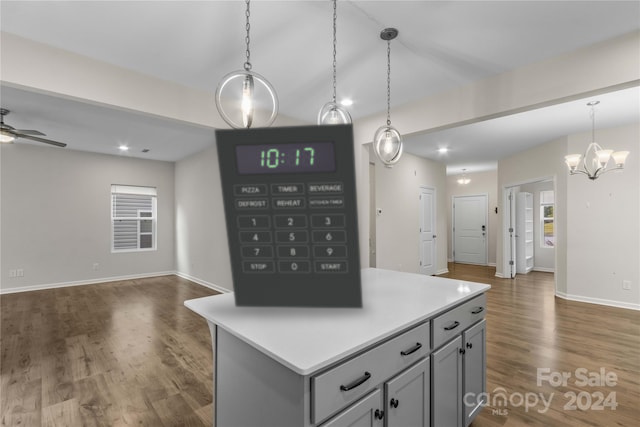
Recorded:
**10:17**
